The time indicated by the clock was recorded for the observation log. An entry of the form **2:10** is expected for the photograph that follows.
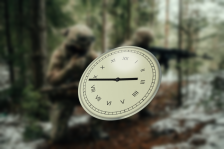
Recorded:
**2:44**
